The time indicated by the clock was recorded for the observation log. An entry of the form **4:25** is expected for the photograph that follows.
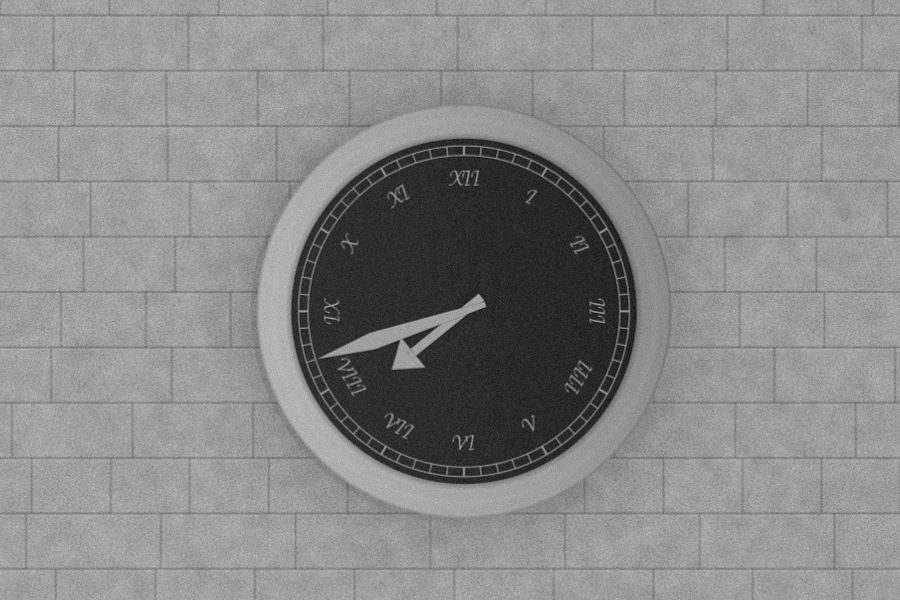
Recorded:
**7:42**
